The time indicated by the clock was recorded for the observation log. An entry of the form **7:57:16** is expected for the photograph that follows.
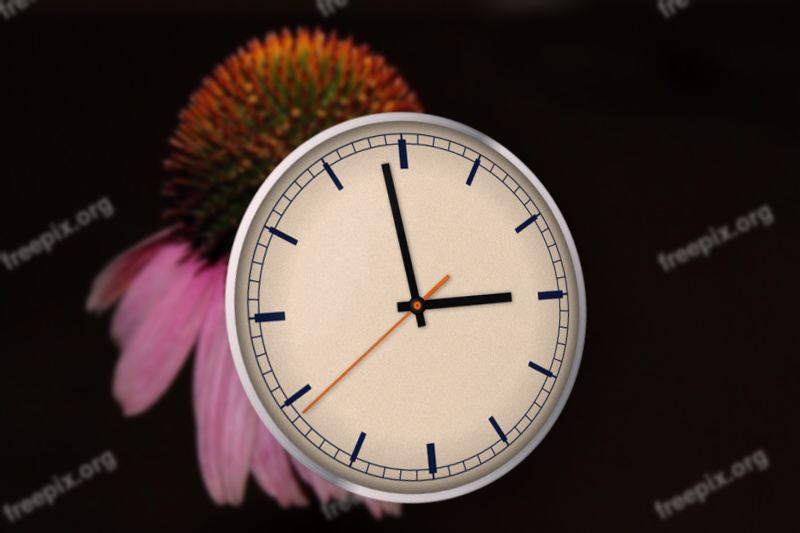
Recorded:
**2:58:39**
